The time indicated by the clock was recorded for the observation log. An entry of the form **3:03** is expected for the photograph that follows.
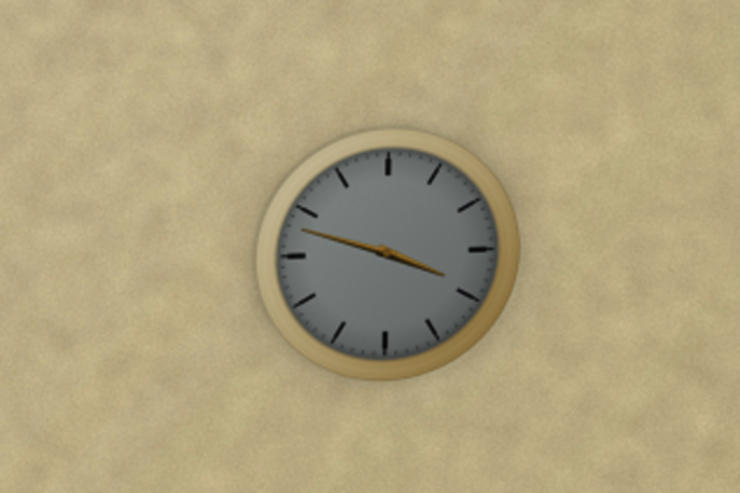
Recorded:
**3:48**
